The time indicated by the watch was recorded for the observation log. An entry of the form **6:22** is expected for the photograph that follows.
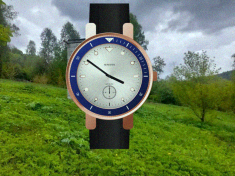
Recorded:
**3:51**
